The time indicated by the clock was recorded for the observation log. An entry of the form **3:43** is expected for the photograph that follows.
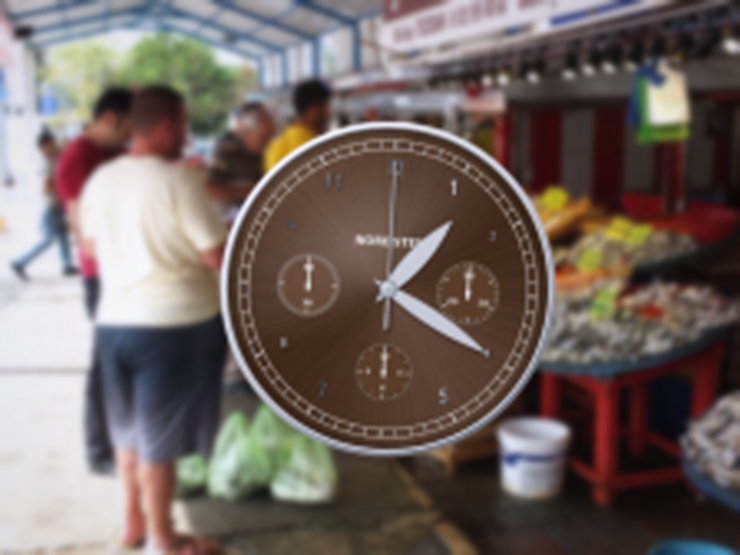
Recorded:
**1:20**
